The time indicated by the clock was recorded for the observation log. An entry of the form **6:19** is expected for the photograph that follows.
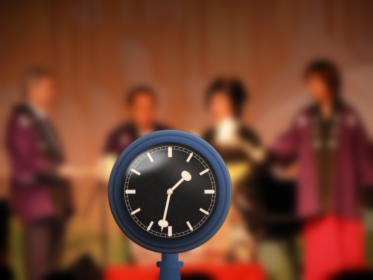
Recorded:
**1:32**
